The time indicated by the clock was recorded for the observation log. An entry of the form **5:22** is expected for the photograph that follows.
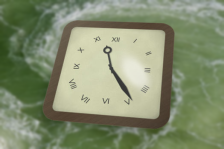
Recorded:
**11:24**
